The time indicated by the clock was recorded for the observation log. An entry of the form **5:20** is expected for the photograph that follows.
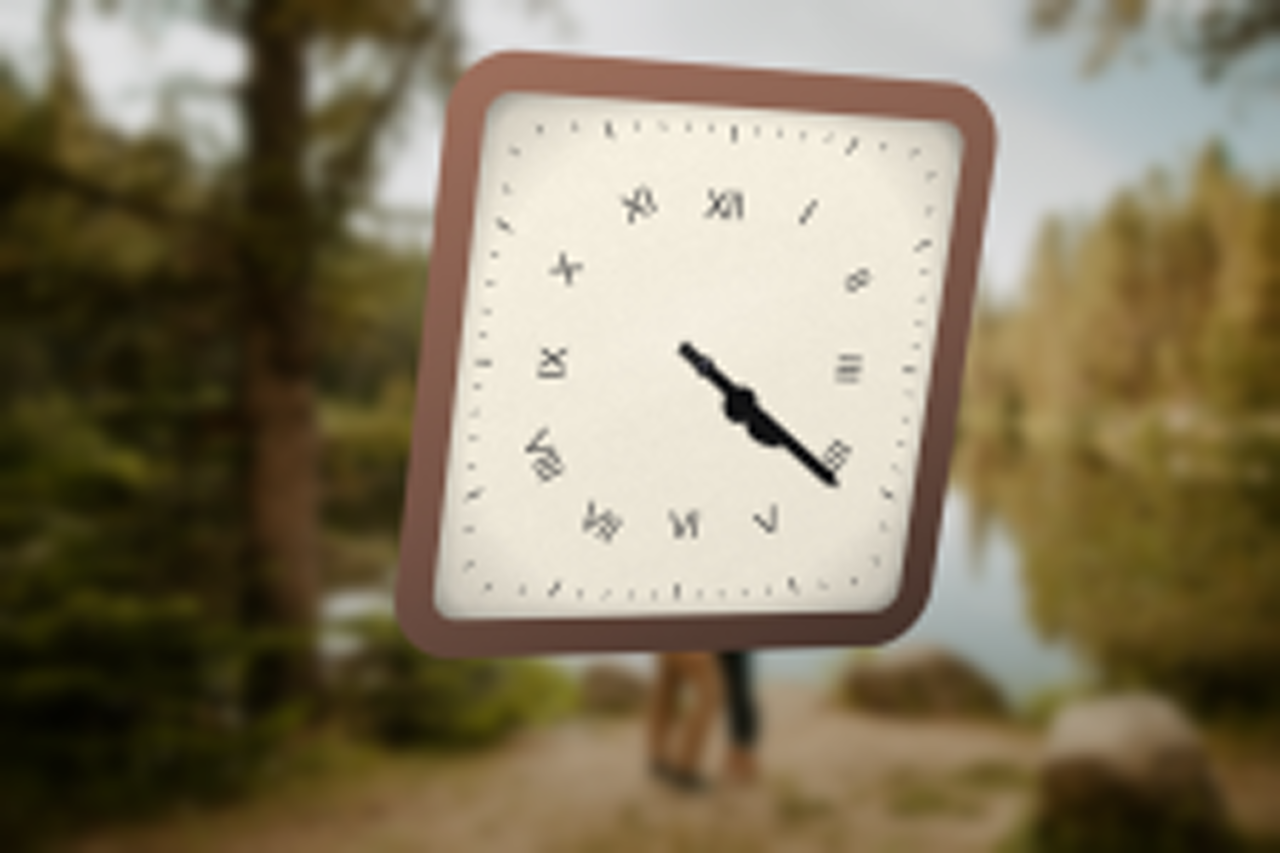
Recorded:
**4:21**
